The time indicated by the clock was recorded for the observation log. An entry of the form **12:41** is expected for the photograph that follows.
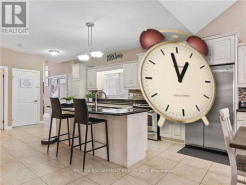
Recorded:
**12:58**
